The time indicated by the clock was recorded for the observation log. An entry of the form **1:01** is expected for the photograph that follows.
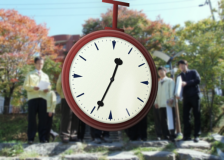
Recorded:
**12:34**
